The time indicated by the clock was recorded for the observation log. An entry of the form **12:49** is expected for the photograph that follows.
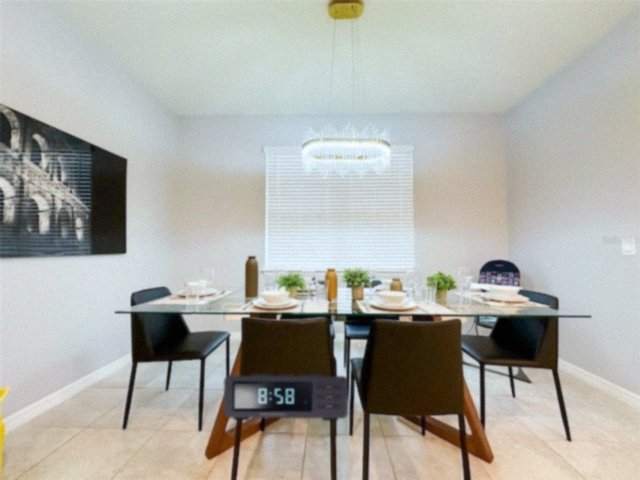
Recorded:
**8:58**
